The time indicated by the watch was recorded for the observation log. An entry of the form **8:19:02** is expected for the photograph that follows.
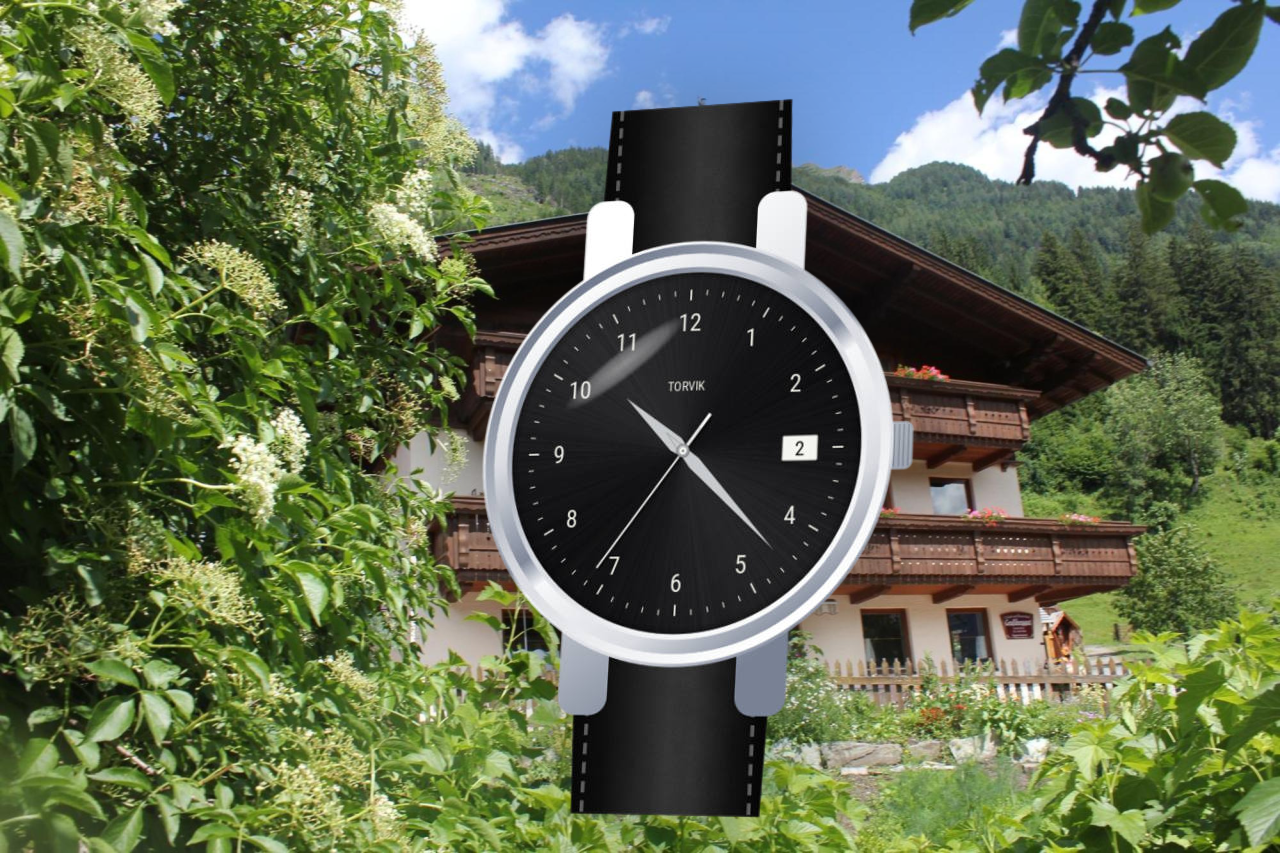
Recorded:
**10:22:36**
